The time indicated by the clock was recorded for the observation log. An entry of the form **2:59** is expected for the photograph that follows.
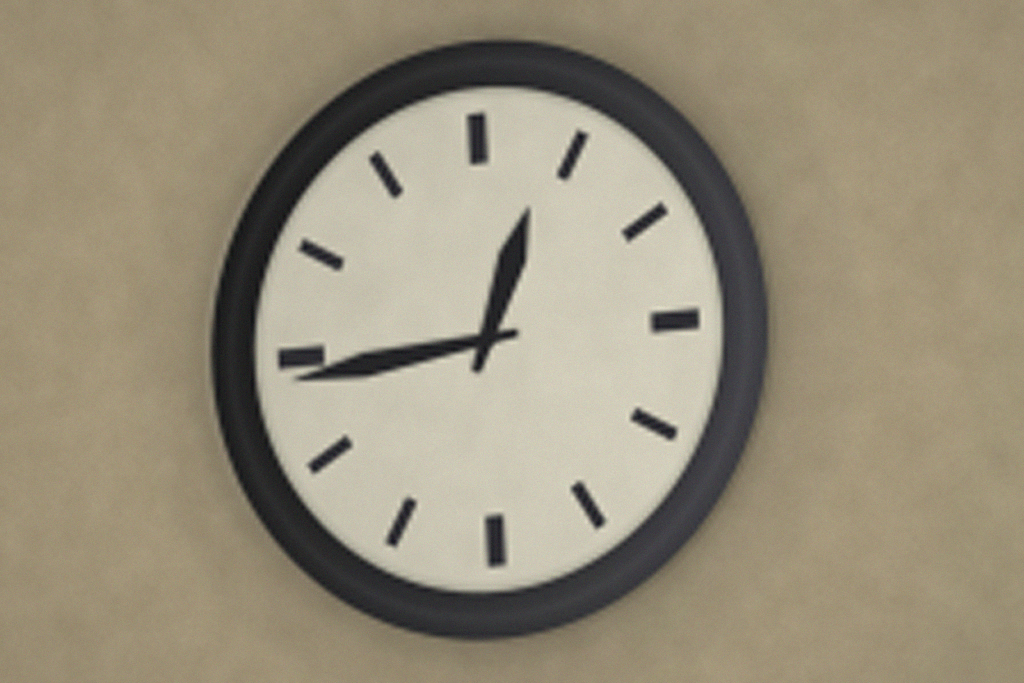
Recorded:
**12:44**
